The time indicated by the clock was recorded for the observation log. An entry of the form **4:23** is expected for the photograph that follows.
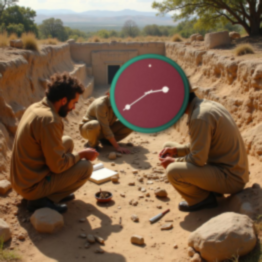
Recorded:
**2:39**
